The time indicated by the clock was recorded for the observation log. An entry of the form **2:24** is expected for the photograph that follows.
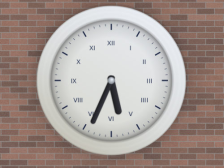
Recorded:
**5:34**
